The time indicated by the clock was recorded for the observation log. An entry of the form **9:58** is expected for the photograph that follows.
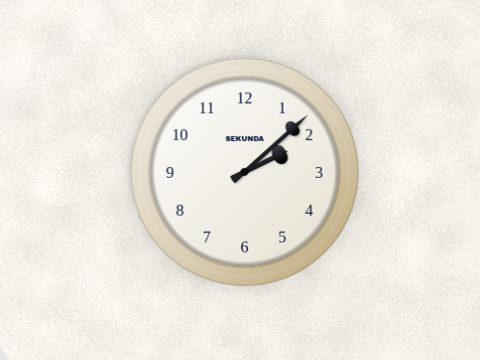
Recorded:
**2:08**
